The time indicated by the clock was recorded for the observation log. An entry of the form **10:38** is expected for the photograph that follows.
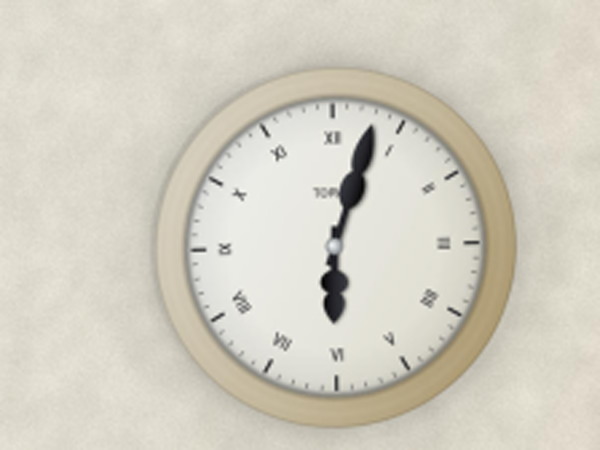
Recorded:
**6:03**
